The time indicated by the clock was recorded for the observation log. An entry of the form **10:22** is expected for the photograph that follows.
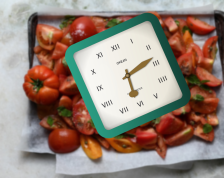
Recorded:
**6:13**
